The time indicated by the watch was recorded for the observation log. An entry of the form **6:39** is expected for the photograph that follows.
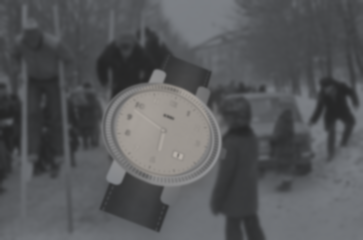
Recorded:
**5:48**
